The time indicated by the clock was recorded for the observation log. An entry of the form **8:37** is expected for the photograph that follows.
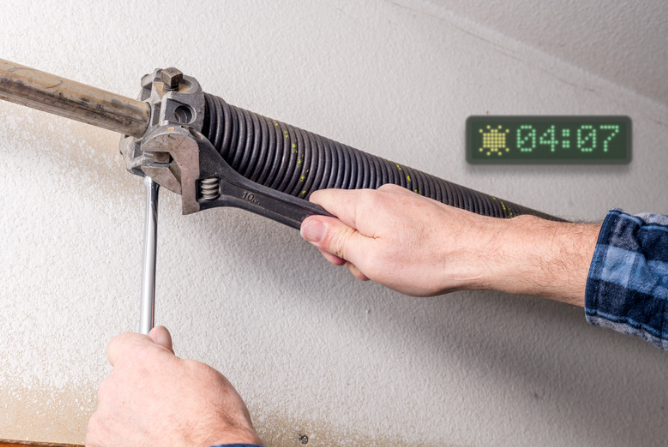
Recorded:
**4:07**
